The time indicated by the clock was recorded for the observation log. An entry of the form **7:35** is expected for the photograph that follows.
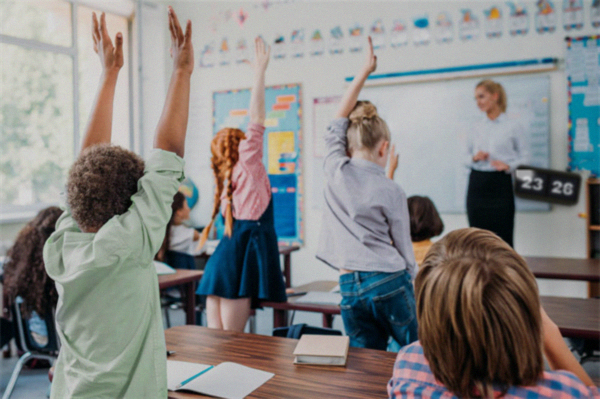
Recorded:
**23:26**
